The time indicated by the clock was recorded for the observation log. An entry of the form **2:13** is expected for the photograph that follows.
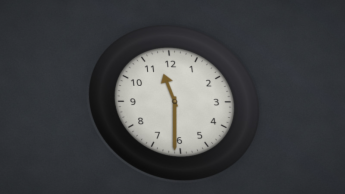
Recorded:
**11:31**
